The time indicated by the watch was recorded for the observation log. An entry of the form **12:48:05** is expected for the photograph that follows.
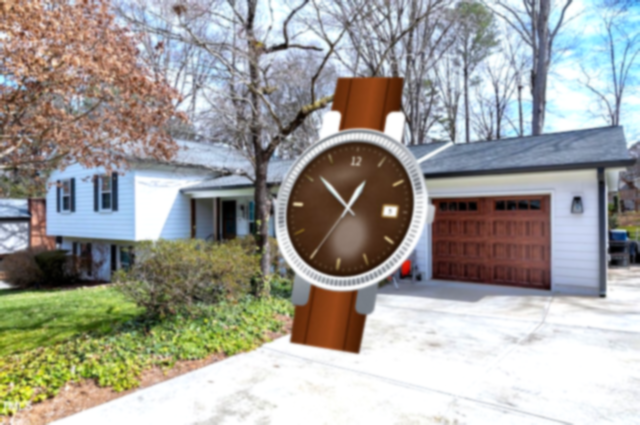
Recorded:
**12:51:35**
